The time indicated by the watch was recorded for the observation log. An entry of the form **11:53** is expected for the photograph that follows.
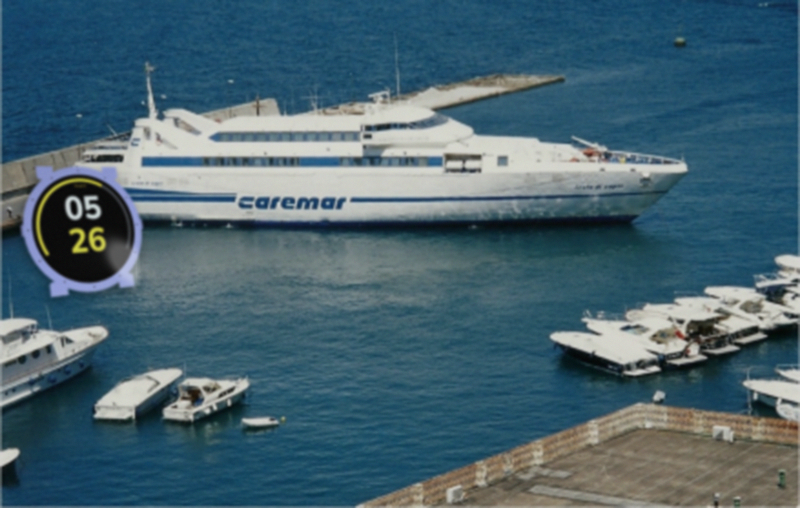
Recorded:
**5:26**
